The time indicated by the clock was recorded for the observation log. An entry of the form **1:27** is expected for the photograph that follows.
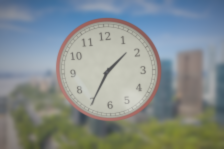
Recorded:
**1:35**
